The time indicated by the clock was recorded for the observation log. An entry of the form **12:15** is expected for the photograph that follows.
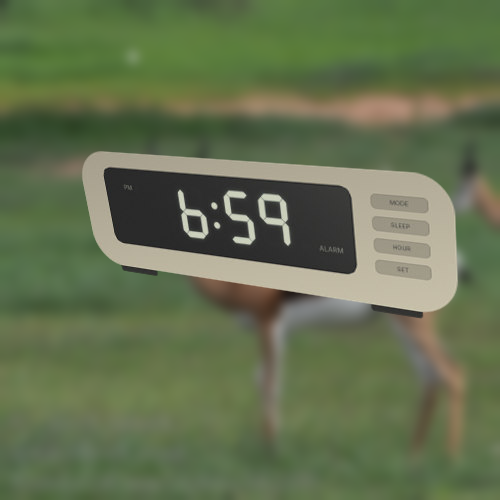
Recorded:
**6:59**
